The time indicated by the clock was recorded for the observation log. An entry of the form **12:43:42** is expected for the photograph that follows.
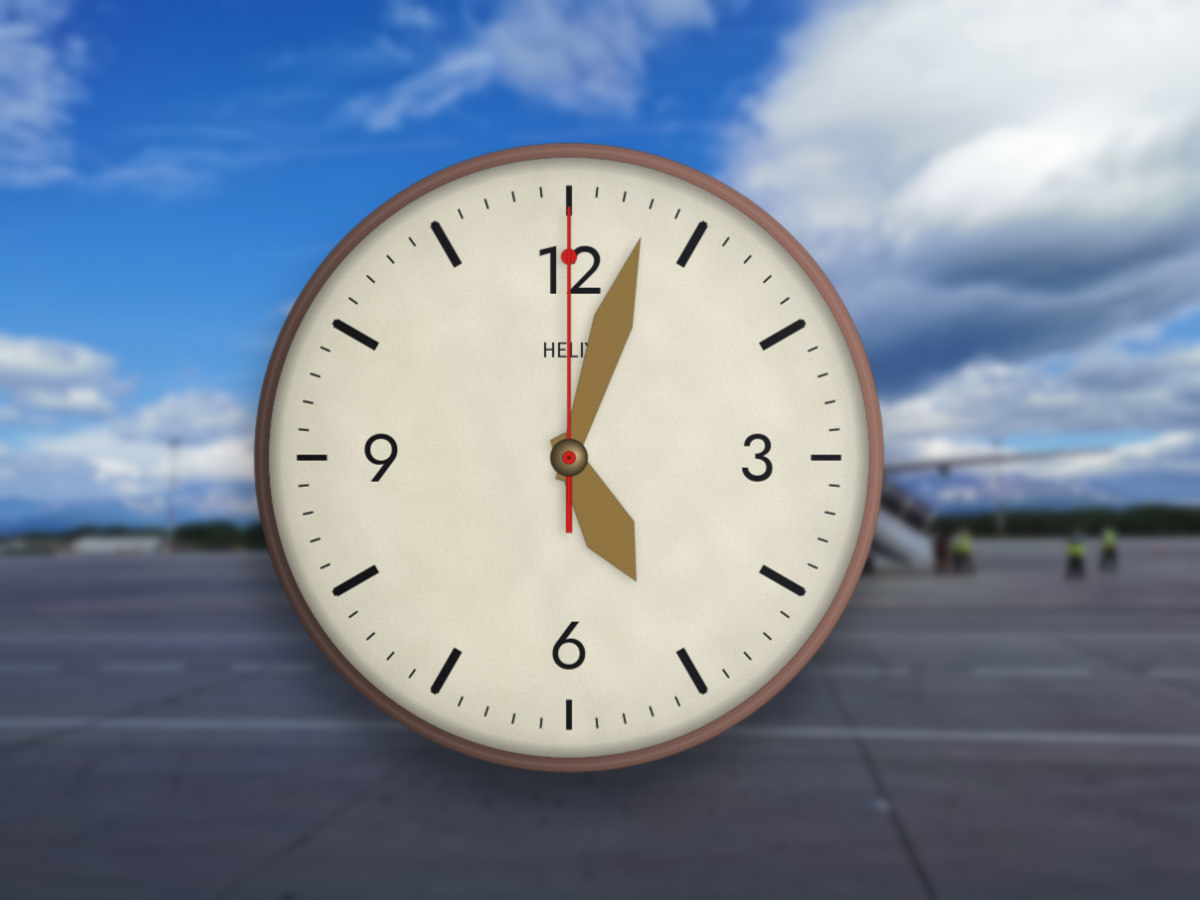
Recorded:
**5:03:00**
